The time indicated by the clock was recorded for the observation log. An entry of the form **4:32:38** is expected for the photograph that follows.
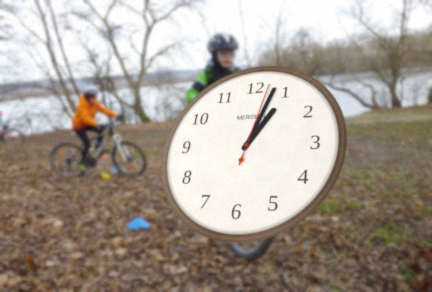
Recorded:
**1:03:02**
